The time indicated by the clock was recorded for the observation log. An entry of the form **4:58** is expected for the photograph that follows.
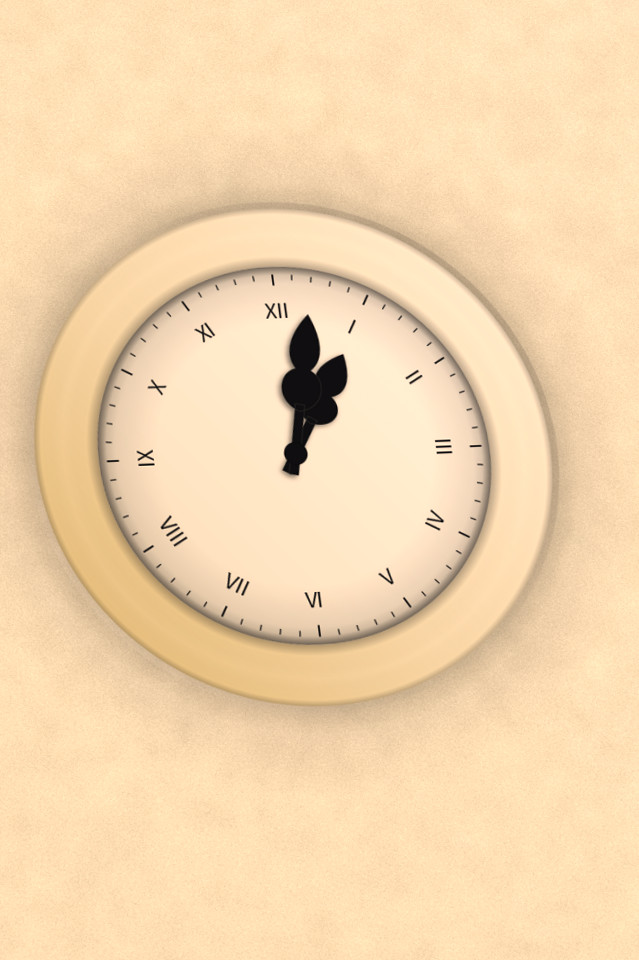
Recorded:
**1:02**
